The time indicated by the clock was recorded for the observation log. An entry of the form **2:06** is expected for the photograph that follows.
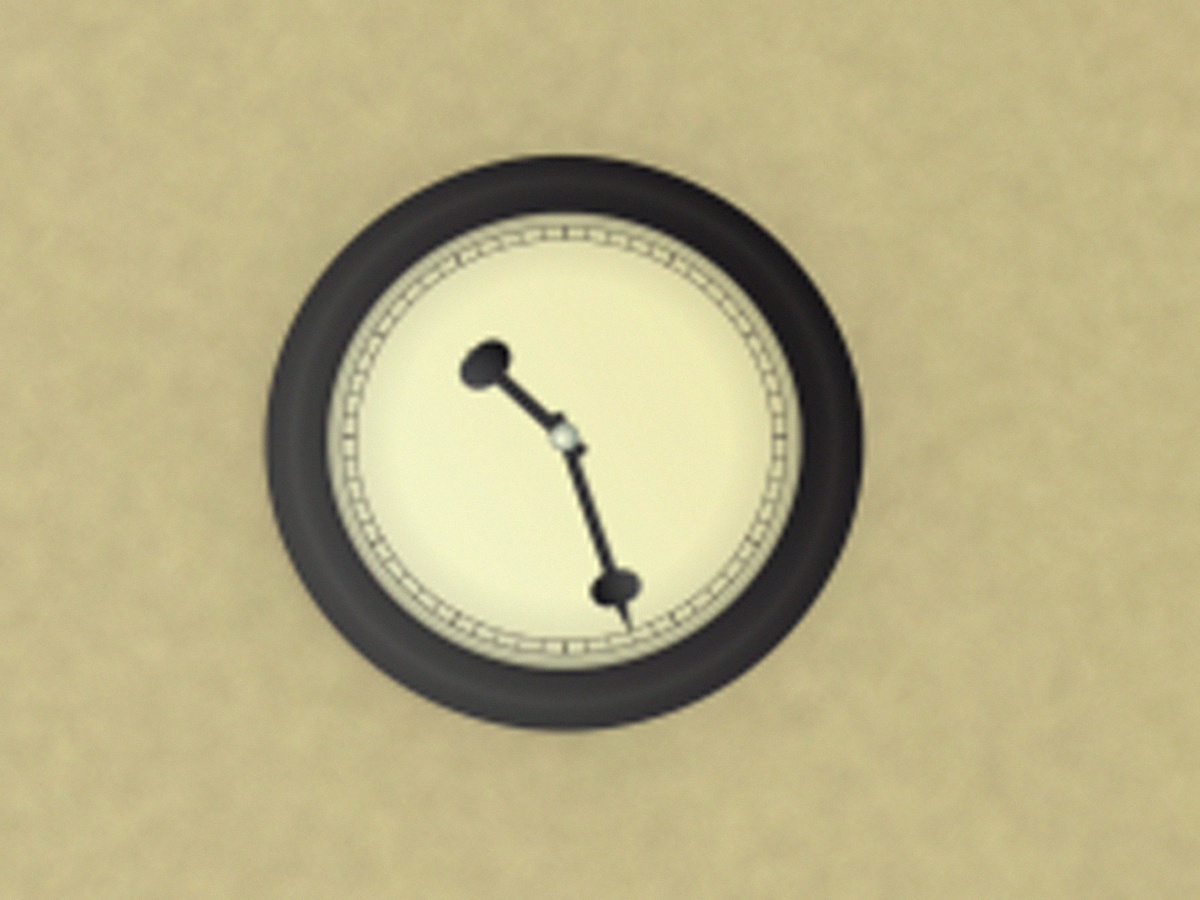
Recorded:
**10:27**
